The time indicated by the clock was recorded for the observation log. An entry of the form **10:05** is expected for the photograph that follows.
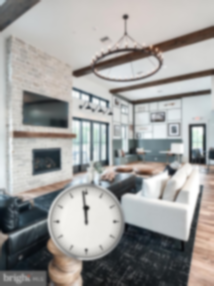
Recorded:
**11:59**
